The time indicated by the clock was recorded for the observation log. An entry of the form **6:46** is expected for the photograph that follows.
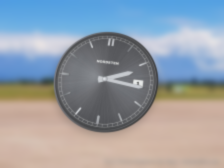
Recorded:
**2:16**
